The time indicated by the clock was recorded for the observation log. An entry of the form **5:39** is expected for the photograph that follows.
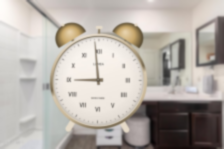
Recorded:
**8:59**
